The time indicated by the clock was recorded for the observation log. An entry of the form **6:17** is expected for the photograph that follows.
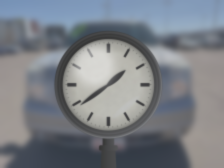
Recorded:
**1:39**
